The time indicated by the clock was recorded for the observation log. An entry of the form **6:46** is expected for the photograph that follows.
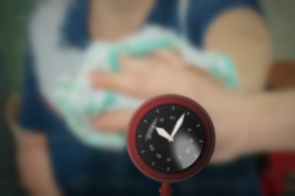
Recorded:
**10:04**
